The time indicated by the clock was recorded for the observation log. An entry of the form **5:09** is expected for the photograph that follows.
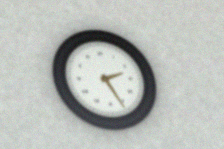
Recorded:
**2:26**
